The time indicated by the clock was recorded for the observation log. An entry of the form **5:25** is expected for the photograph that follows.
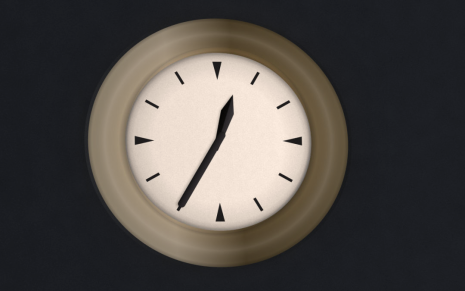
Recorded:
**12:35**
